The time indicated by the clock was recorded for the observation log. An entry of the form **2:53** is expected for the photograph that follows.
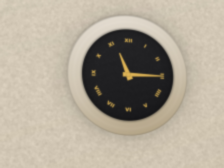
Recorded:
**11:15**
